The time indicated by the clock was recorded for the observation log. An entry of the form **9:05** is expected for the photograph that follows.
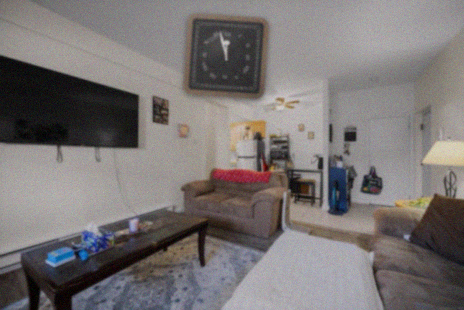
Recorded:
**11:57**
